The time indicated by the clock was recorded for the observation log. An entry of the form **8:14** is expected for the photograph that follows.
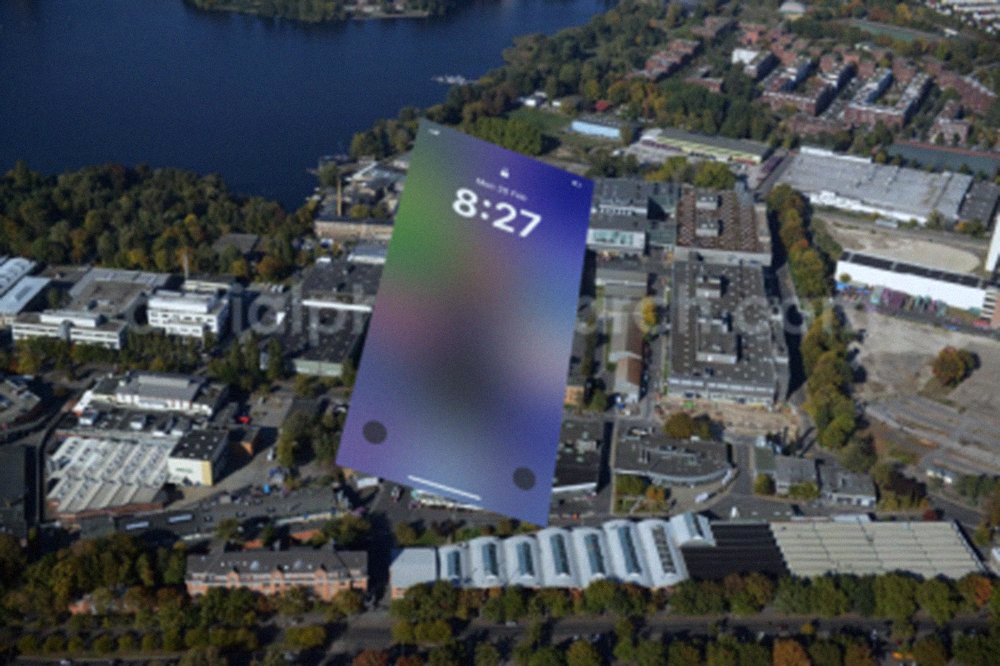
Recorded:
**8:27**
